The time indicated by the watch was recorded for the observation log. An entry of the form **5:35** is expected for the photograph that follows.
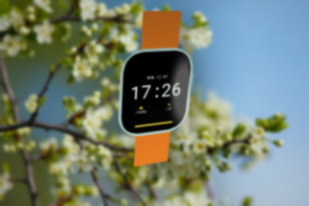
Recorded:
**17:26**
